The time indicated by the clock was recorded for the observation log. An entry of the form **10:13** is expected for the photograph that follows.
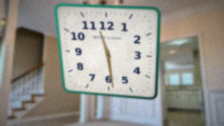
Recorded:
**11:29**
